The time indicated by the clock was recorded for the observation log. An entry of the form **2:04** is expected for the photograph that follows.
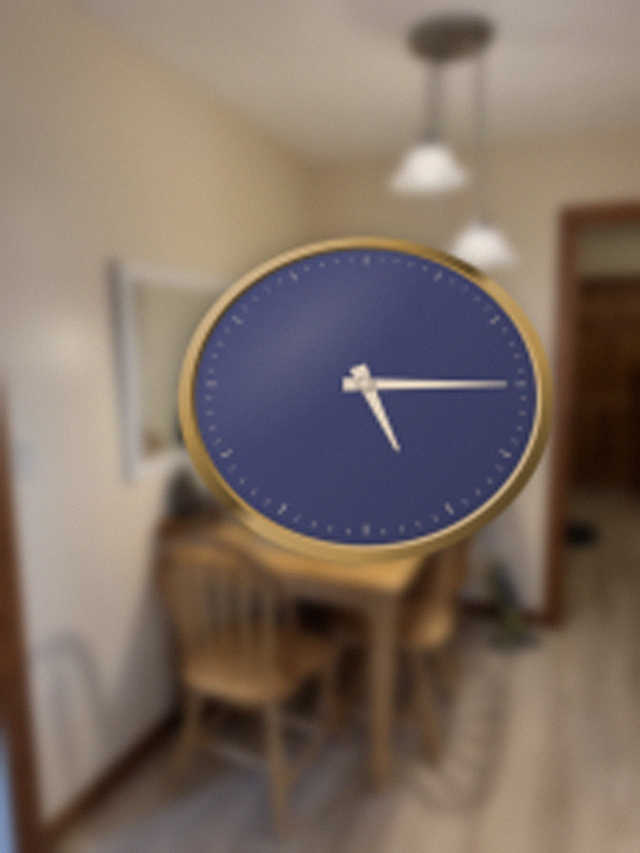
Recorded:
**5:15**
